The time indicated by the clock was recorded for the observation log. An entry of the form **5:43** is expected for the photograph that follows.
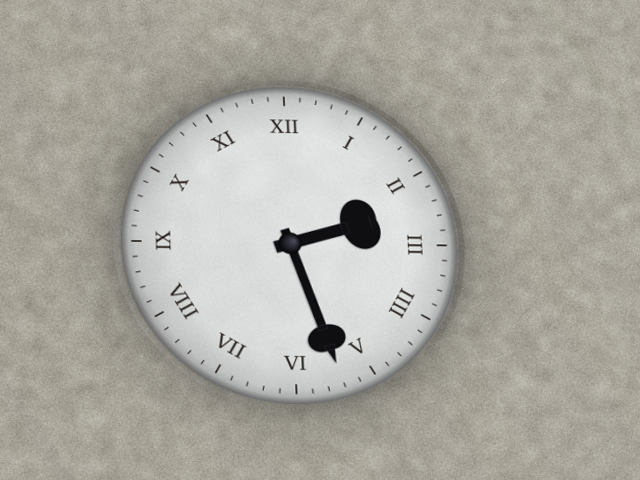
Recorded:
**2:27**
